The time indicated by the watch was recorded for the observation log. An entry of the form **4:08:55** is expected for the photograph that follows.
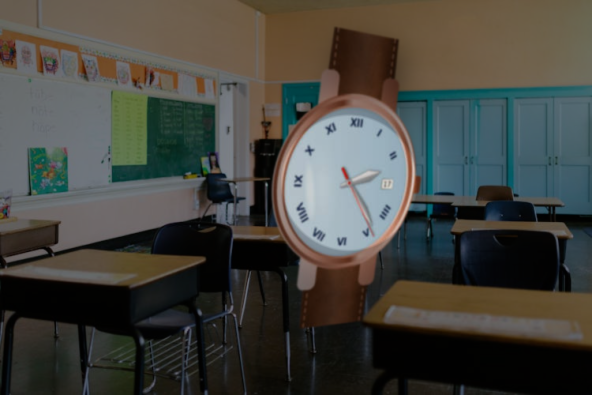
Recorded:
**2:23:24**
